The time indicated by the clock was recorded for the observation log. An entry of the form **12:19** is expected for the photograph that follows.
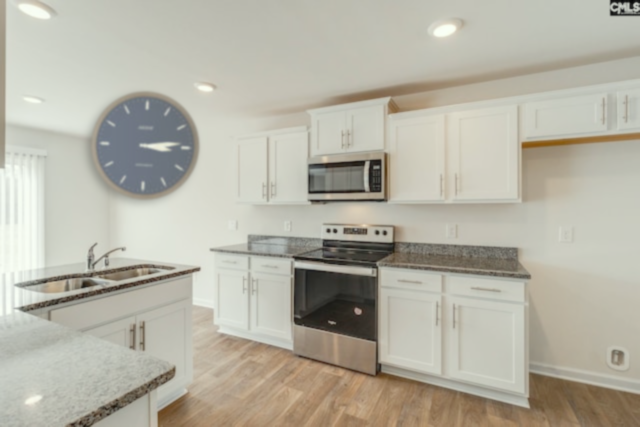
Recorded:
**3:14**
